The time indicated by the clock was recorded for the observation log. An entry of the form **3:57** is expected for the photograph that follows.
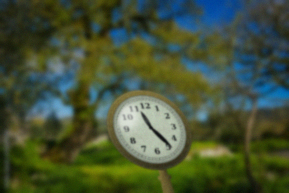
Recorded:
**11:24**
